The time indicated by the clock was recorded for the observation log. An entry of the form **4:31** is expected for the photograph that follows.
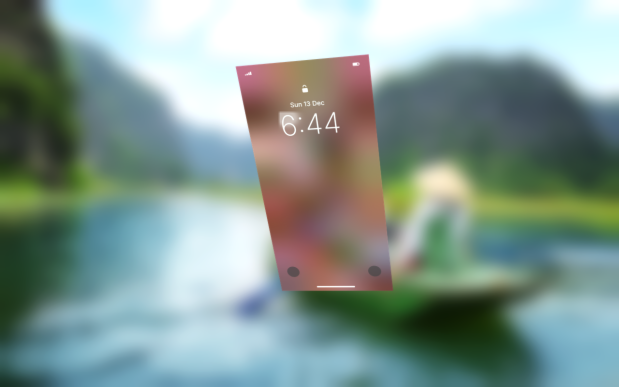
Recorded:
**6:44**
